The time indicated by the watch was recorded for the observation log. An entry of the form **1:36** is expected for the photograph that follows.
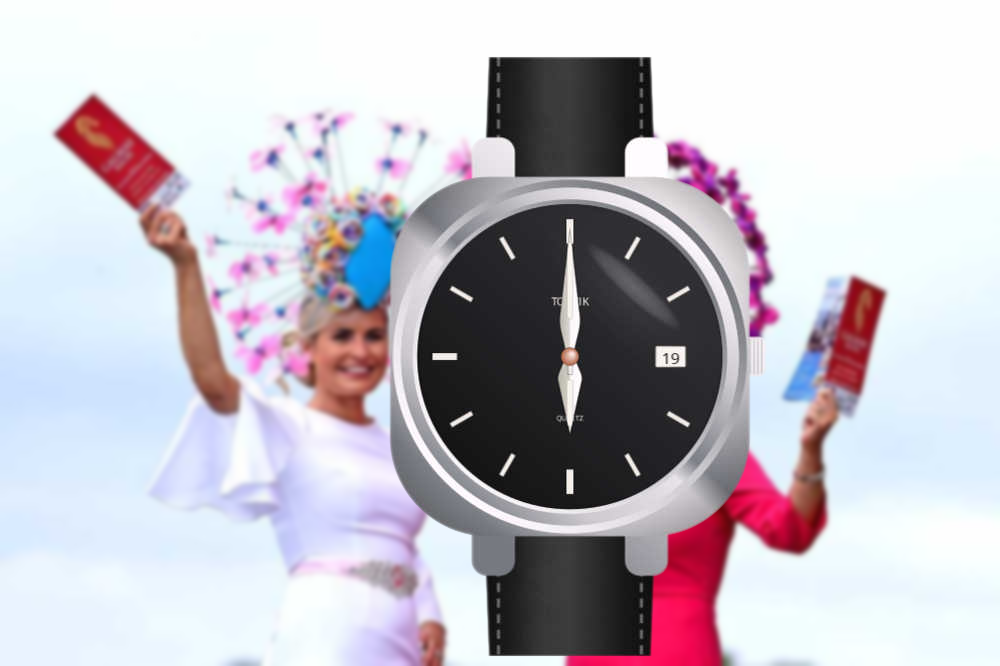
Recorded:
**6:00**
